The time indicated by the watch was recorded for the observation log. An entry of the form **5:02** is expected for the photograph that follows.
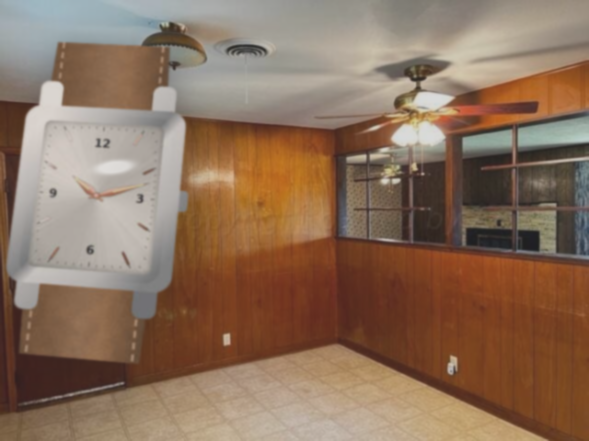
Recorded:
**10:12**
